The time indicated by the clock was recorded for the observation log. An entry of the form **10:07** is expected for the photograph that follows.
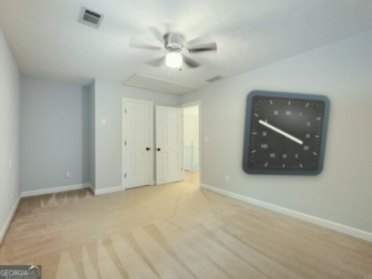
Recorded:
**3:49**
